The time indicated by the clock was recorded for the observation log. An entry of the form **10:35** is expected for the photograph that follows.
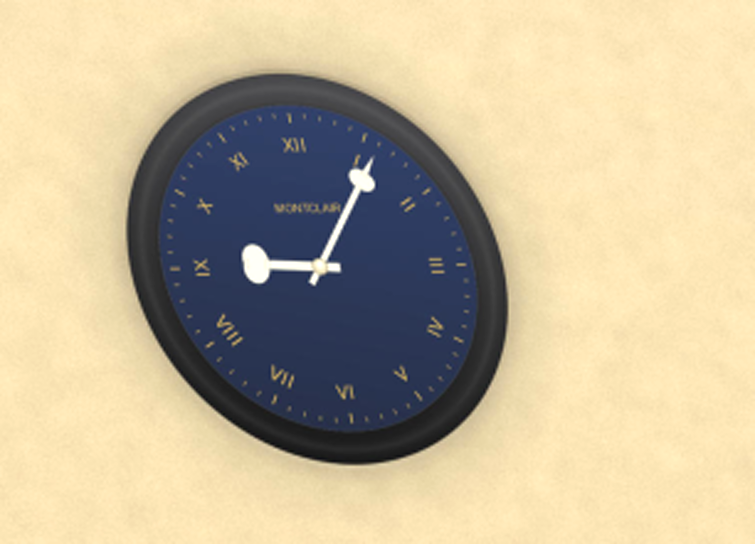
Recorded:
**9:06**
